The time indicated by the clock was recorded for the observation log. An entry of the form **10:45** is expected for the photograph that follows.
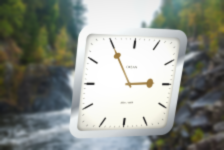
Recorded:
**2:55**
